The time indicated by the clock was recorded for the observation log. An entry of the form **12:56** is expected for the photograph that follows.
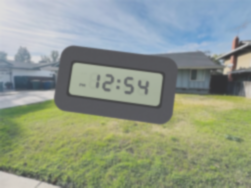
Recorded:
**12:54**
